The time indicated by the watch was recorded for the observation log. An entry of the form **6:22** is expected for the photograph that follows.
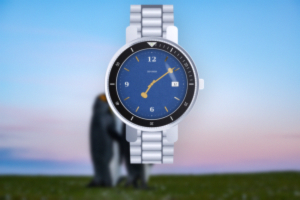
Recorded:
**7:09**
